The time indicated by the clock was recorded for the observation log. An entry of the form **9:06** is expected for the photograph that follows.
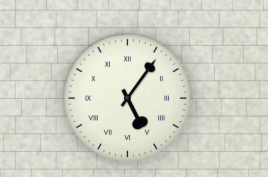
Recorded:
**5:06**
